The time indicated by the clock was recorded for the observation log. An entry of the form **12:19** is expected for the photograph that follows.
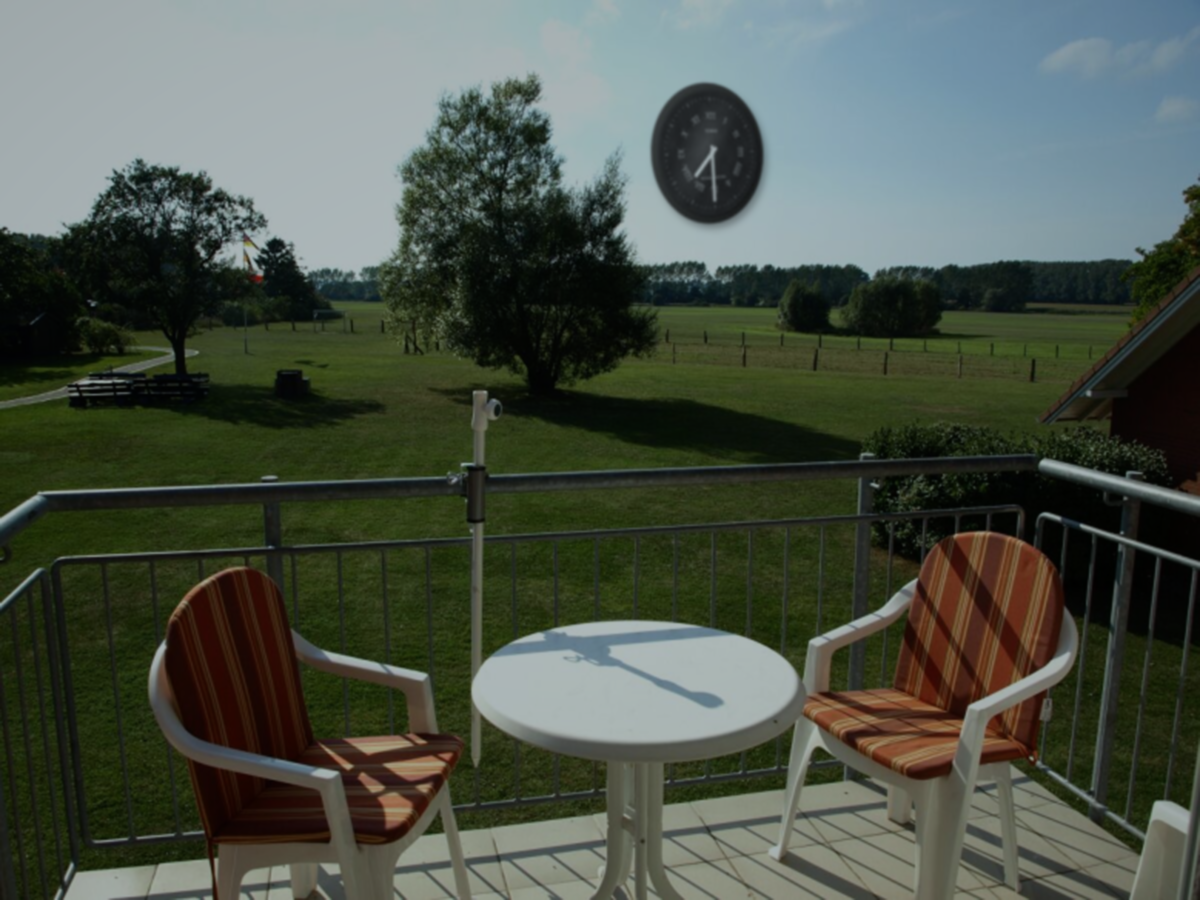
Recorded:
**7:30**
